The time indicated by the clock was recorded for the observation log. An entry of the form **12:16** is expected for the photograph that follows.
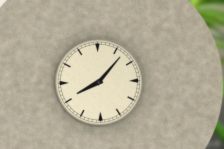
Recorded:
**8:07**
